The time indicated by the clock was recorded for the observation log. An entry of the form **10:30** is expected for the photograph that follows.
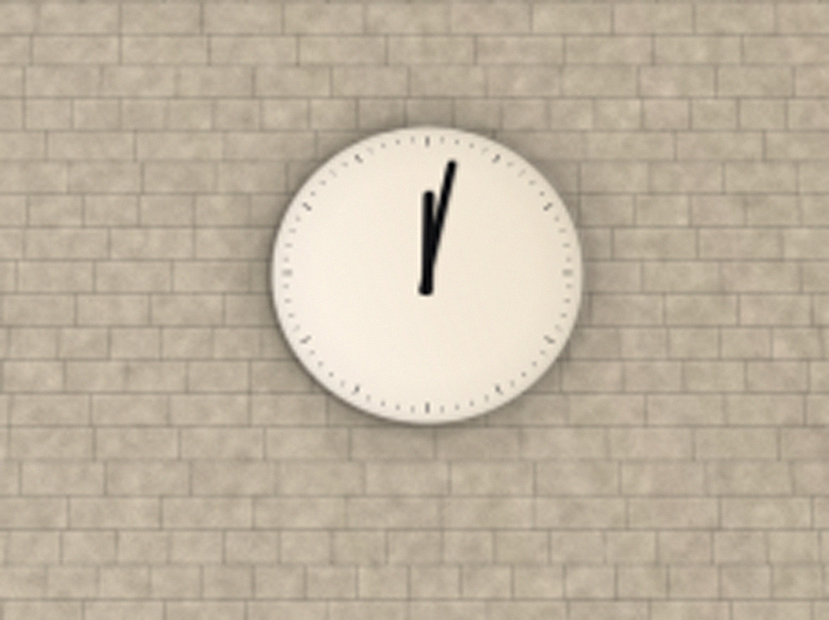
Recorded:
**12:02**
